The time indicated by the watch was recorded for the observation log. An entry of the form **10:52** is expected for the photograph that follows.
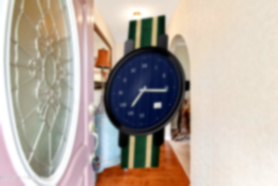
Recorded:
**7:16**
